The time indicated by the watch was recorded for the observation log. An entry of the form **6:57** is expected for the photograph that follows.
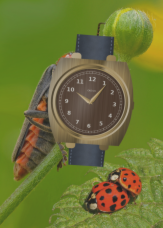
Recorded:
**10:06**
